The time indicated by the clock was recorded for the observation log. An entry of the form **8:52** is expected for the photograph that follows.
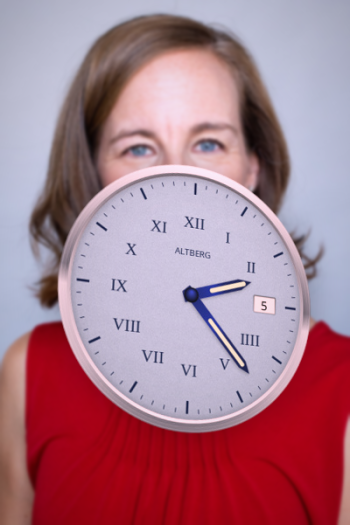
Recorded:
**2:23**
